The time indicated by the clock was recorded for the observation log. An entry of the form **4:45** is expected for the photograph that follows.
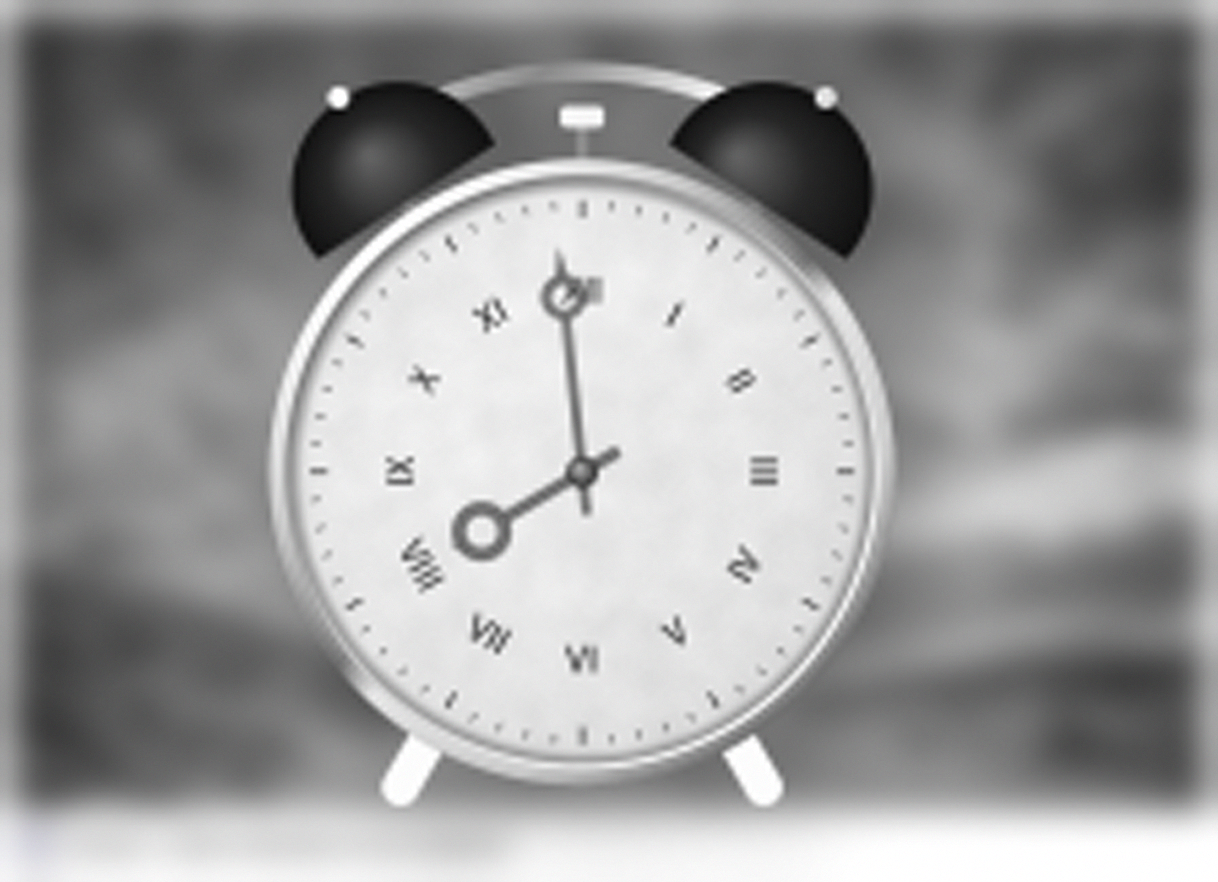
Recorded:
**7:59**
